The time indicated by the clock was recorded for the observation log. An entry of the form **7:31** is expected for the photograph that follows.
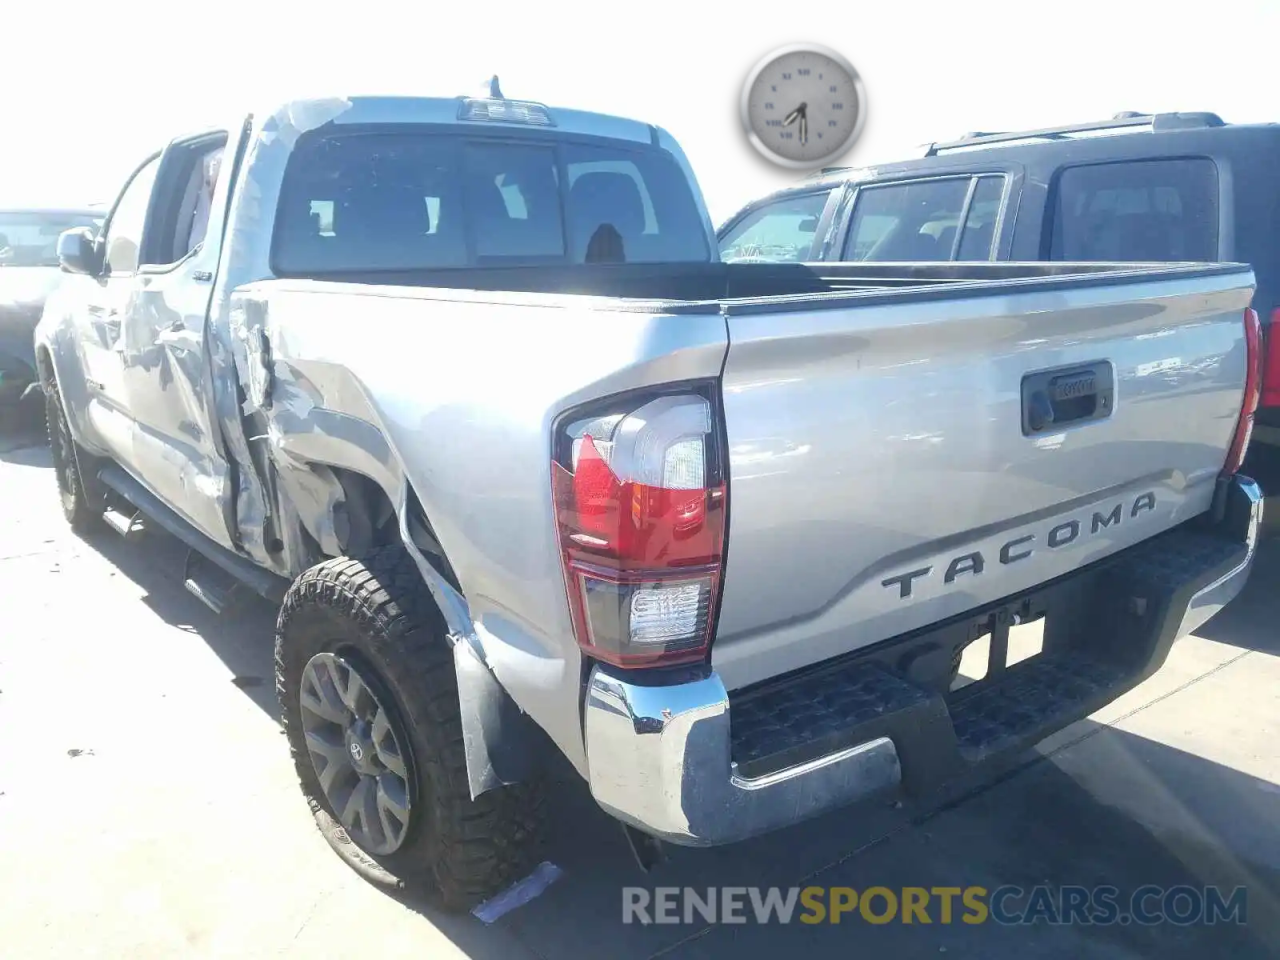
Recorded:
**7:30**
